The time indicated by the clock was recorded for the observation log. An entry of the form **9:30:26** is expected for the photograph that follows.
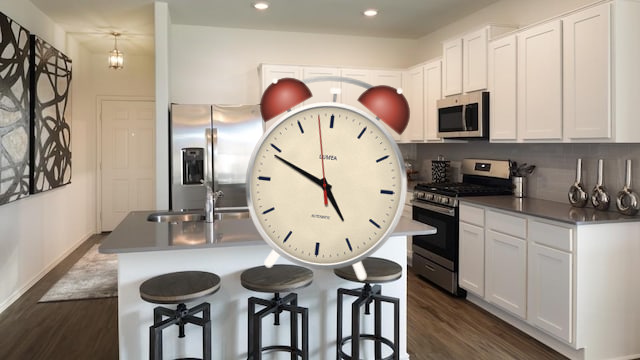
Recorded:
**4:48:58**
